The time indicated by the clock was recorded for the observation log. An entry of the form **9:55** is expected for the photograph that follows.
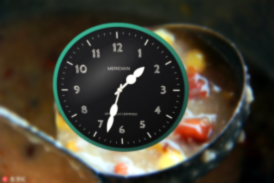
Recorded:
**1:33**
